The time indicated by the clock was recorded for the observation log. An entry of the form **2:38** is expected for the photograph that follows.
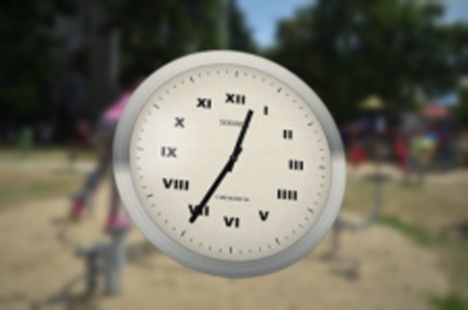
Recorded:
**12:35**
